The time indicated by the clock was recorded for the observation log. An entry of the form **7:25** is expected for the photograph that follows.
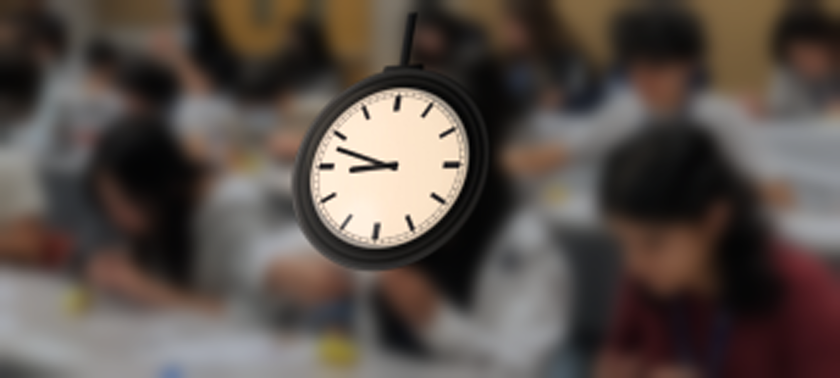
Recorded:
**8:48**
